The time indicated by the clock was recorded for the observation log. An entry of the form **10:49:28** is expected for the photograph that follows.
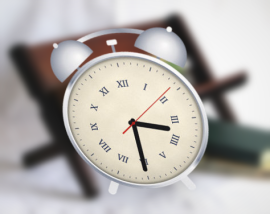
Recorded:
**3:30:09**
